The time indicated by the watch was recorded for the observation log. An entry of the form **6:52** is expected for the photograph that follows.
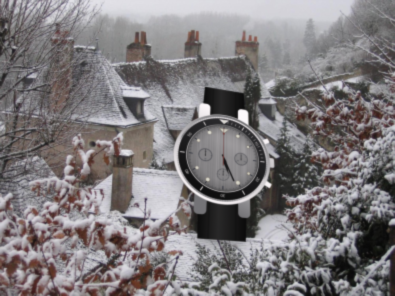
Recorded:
**5:26**
